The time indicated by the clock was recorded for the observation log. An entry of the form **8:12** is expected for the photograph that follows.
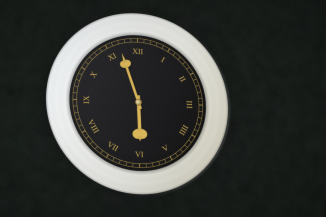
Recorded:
**5:57**
